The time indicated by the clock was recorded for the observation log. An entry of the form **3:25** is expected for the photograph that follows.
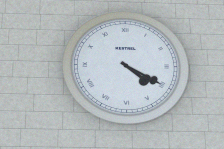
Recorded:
**4:20**
